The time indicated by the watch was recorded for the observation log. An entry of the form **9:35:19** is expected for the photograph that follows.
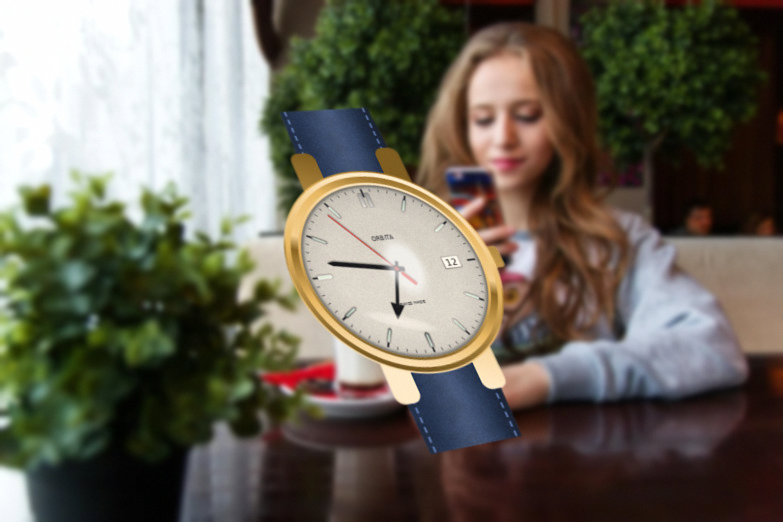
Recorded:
**6:46:54**
